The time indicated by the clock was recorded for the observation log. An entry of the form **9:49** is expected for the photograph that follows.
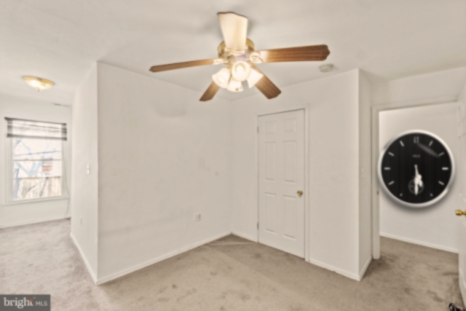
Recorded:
**5:30**
